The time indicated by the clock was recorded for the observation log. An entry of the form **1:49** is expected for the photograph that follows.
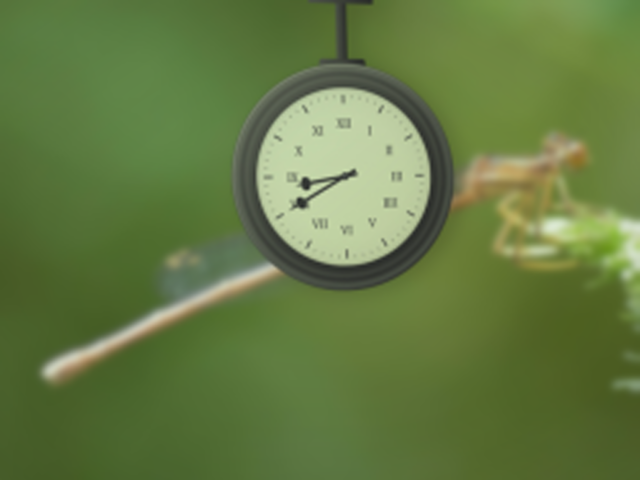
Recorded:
**8:40**
